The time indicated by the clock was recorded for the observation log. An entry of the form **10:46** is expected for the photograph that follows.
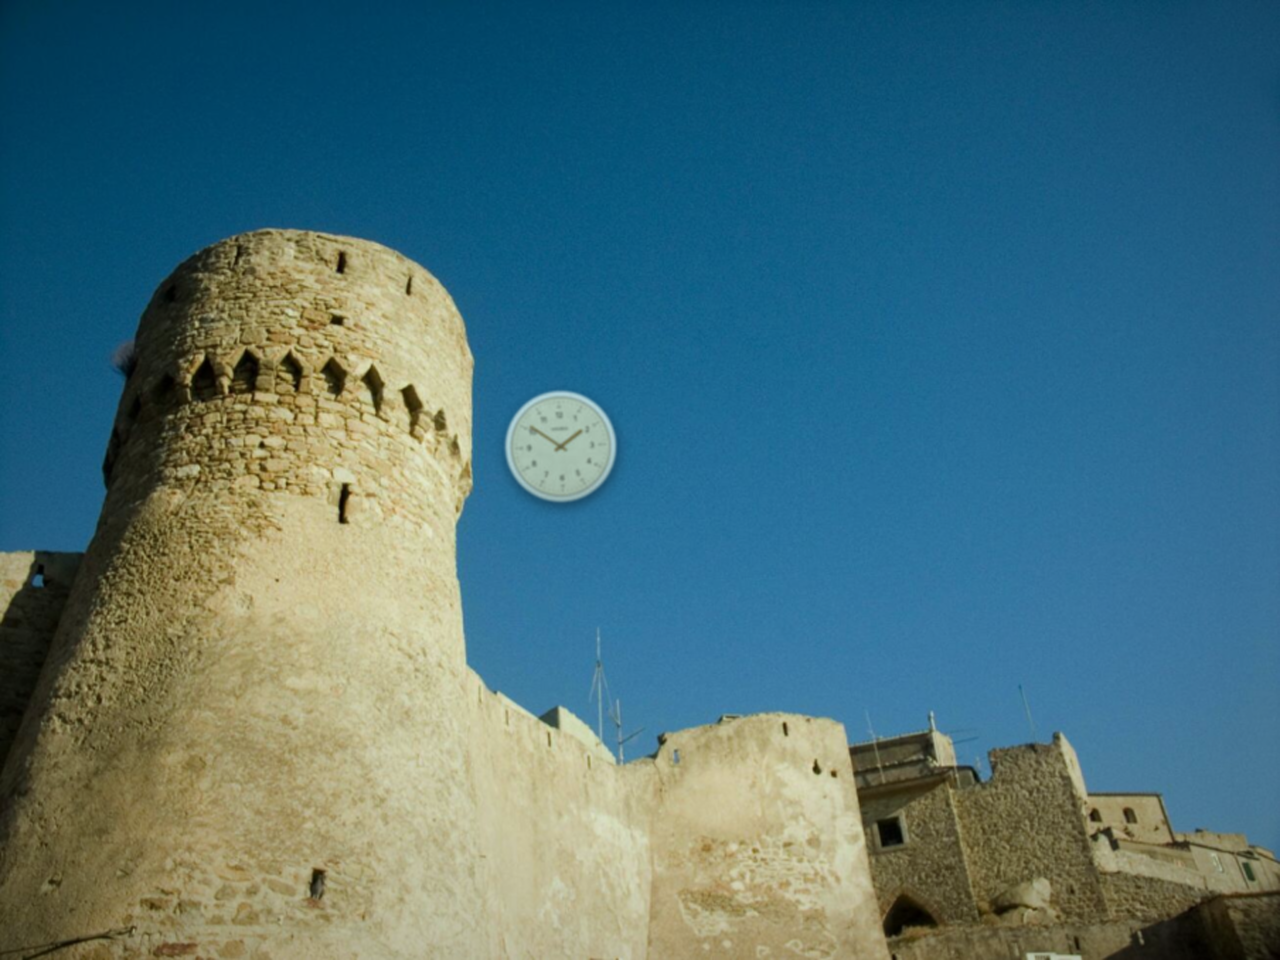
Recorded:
**1:51**
